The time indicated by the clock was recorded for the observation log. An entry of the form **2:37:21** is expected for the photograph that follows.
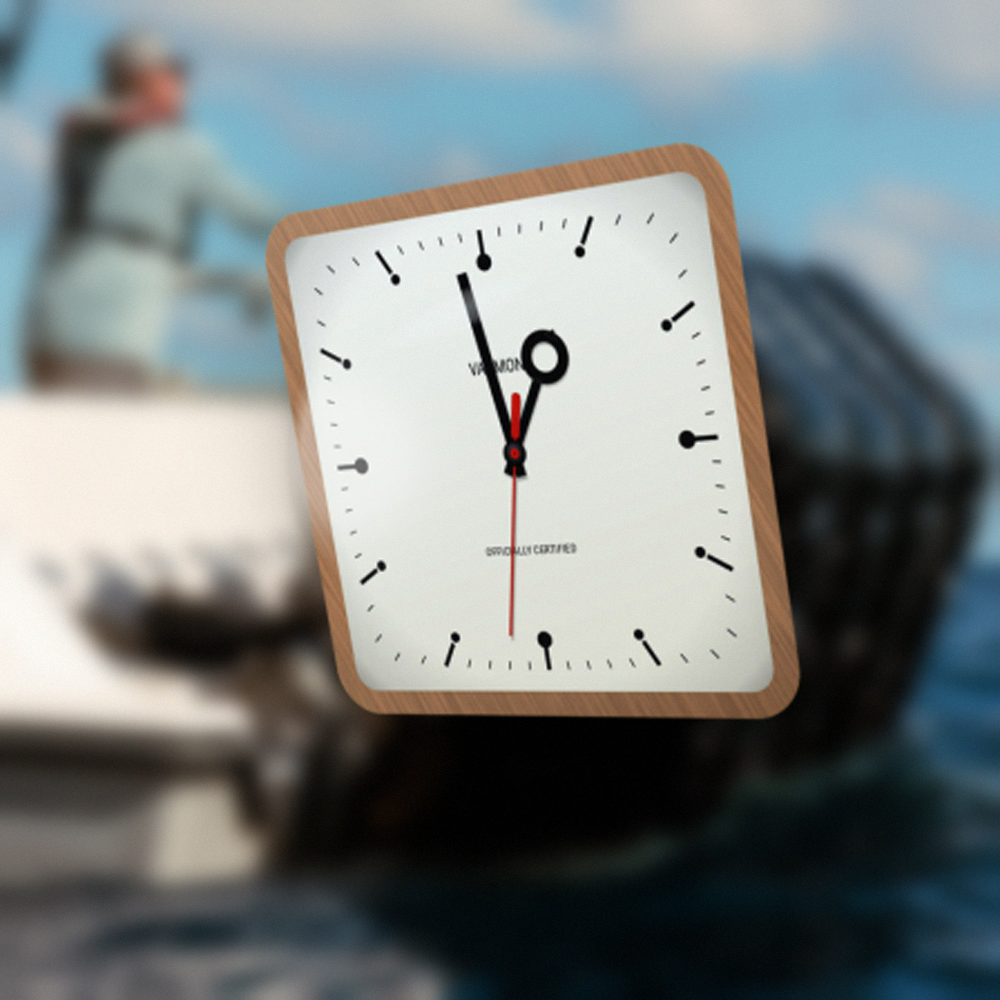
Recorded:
**12:58:32**
